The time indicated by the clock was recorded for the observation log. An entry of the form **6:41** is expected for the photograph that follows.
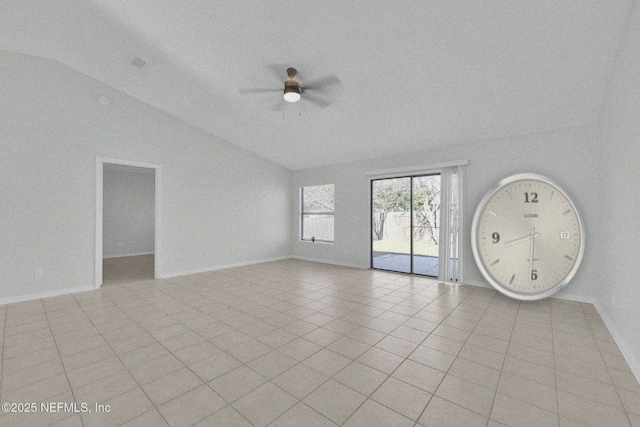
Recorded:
**8:31**
